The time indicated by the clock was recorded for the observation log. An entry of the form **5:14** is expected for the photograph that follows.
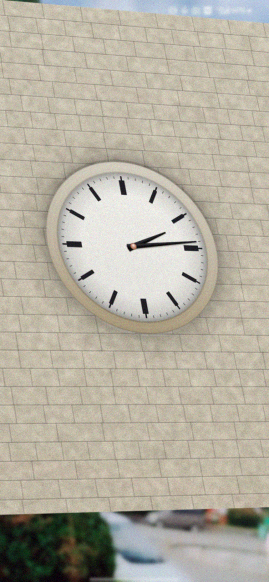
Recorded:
**2:14**
